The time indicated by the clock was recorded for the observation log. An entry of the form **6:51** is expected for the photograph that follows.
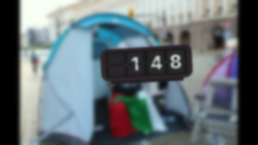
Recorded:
**1:48**
